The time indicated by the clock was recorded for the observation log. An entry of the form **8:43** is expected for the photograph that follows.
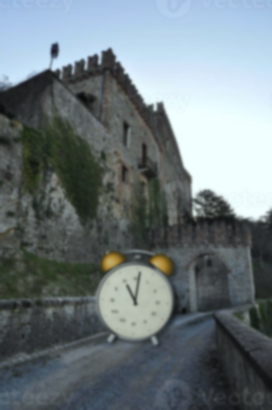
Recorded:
**11:01**
